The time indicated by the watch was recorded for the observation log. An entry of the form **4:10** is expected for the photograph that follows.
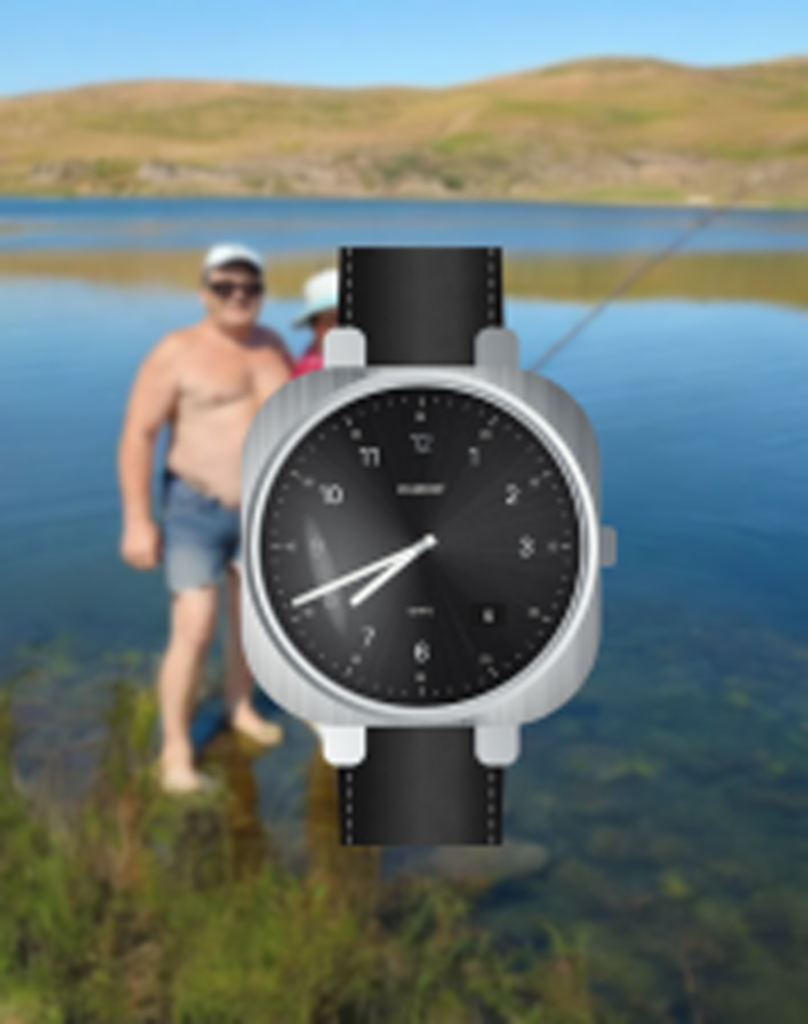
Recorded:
**7:41**
